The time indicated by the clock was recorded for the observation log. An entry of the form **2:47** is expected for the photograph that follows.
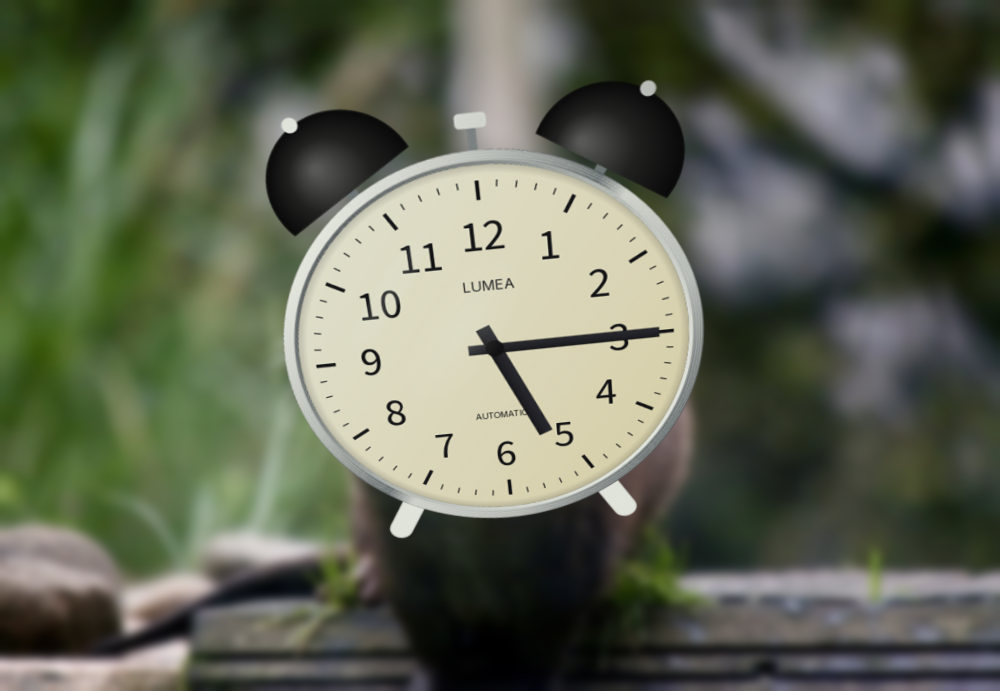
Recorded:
**5:15**
